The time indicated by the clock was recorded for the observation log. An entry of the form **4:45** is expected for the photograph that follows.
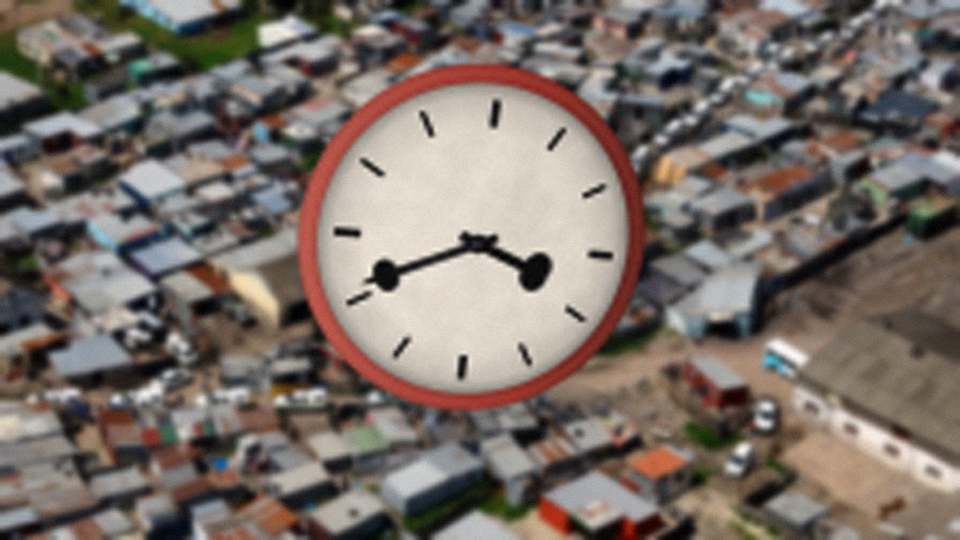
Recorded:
**3:41**
